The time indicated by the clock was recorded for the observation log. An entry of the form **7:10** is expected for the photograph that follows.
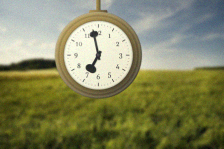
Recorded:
**6:58**
